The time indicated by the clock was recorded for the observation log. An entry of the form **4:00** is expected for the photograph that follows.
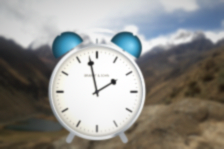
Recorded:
**1:58**
